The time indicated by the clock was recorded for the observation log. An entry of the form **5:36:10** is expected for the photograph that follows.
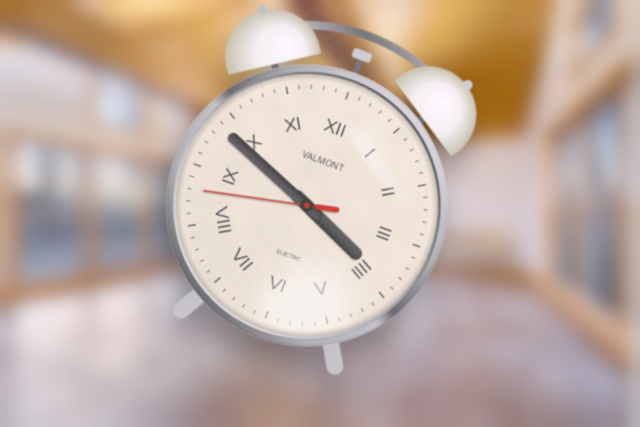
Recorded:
**3:48:43**
